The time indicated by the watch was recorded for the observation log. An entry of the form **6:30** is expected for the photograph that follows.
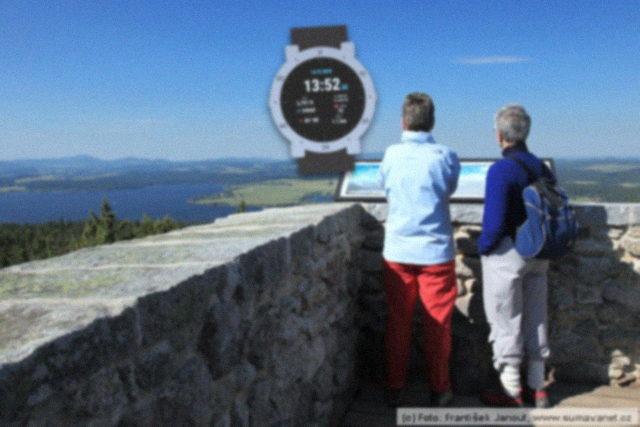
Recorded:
**13:52**
